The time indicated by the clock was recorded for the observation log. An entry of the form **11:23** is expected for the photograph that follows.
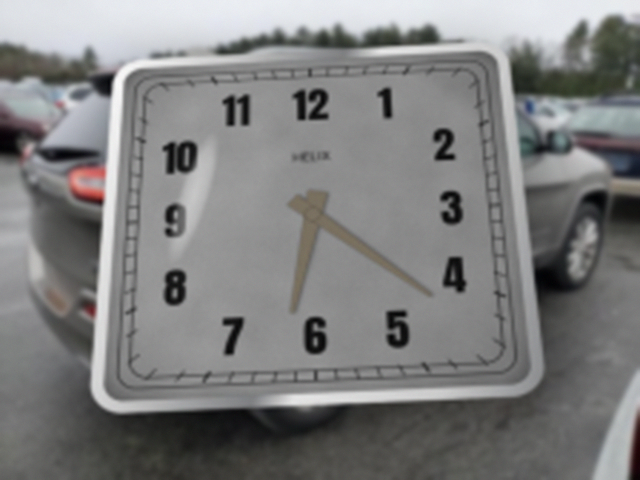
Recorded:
**6:22**
